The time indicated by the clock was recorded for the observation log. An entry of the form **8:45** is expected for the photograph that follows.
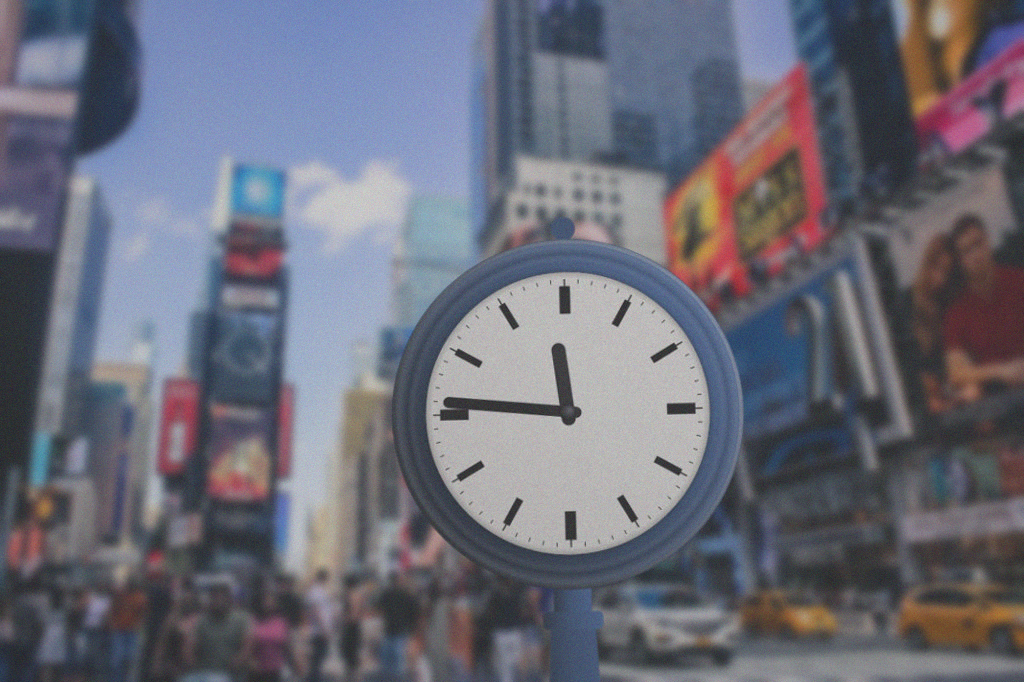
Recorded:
**11:46**
